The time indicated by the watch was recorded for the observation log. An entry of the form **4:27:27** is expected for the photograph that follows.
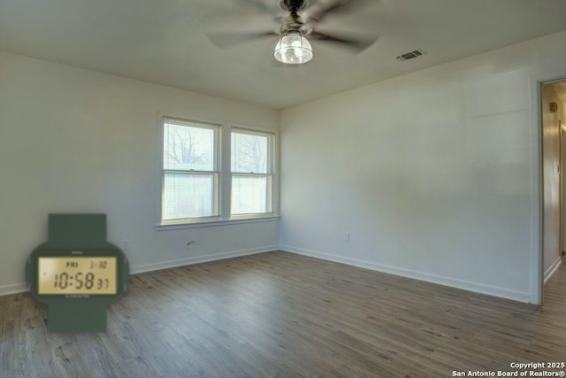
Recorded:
**10:58:37**
